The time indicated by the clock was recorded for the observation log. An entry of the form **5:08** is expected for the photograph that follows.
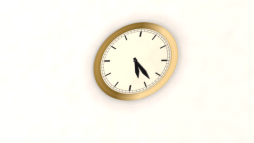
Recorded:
**5:23**
